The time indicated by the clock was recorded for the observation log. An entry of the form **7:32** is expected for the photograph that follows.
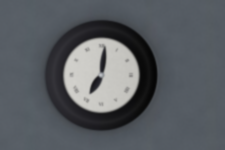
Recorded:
**7:01**
